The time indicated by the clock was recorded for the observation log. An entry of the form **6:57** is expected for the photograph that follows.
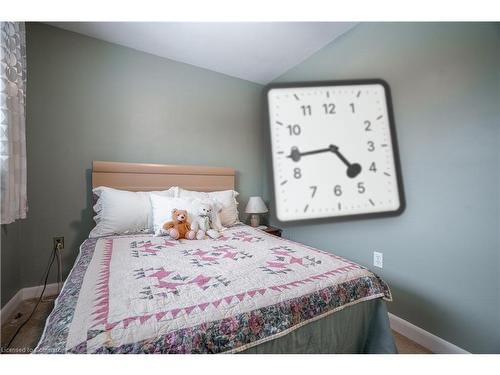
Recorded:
**4:44**
